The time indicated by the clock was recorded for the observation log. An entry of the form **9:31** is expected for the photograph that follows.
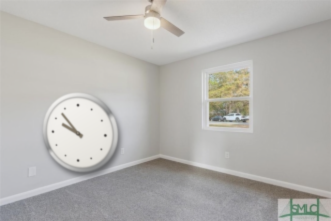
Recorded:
**9:53**
